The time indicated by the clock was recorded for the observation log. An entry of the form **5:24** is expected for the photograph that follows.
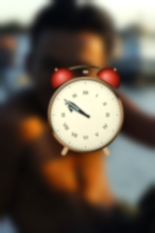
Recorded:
**9:51**
